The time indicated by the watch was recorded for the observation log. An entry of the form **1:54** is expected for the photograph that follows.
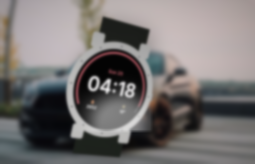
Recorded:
**4:18**
